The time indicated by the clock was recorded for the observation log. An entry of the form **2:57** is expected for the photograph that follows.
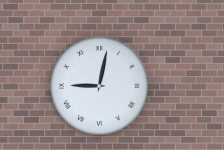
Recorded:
**9:02**
